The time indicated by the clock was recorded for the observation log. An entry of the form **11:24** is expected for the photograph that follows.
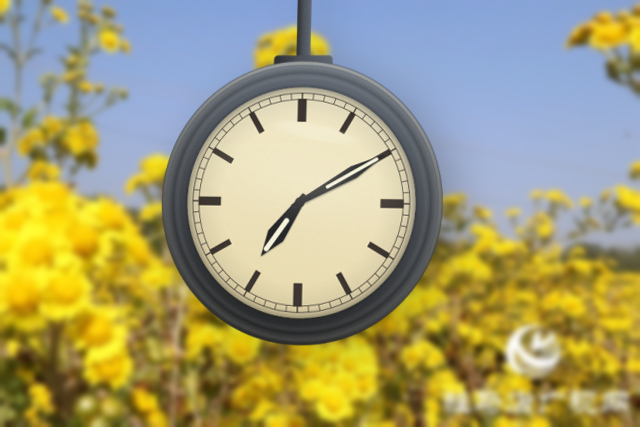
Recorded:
**7:10**
